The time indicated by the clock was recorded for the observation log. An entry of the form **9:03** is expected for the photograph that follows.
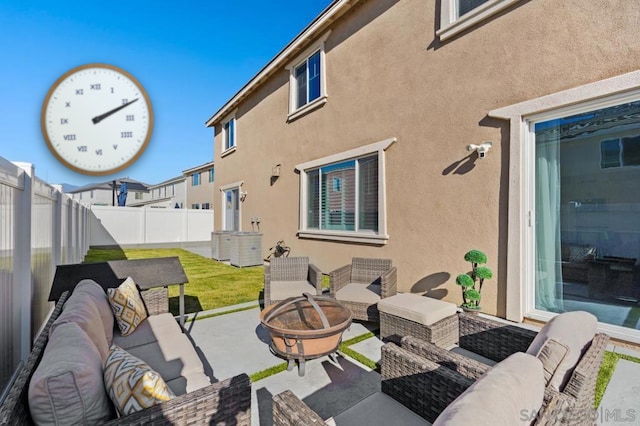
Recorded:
**2:11**
